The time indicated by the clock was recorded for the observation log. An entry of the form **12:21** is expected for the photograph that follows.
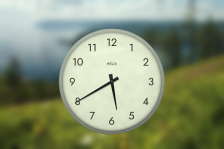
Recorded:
**5:40**
